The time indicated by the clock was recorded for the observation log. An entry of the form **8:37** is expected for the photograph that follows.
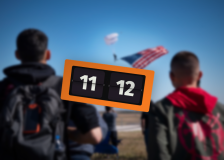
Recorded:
**11:12**
